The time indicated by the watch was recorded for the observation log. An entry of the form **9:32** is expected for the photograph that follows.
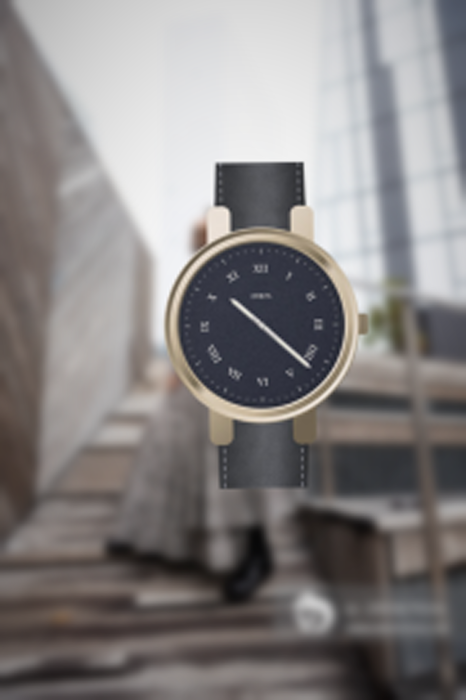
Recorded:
**10:22**
